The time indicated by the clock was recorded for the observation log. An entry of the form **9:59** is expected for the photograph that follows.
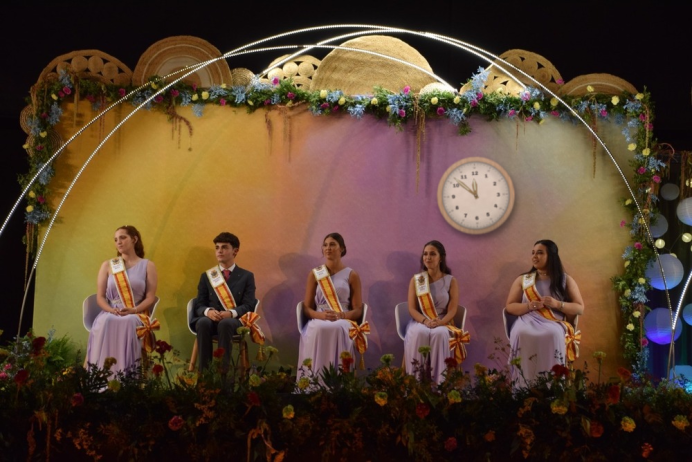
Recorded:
**11:52**
